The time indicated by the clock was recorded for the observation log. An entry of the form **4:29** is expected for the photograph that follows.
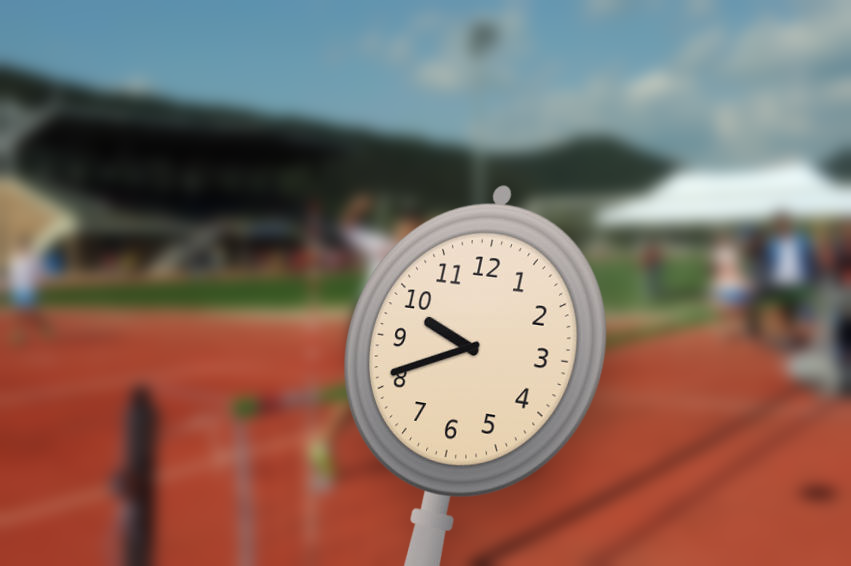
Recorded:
**9:41**
